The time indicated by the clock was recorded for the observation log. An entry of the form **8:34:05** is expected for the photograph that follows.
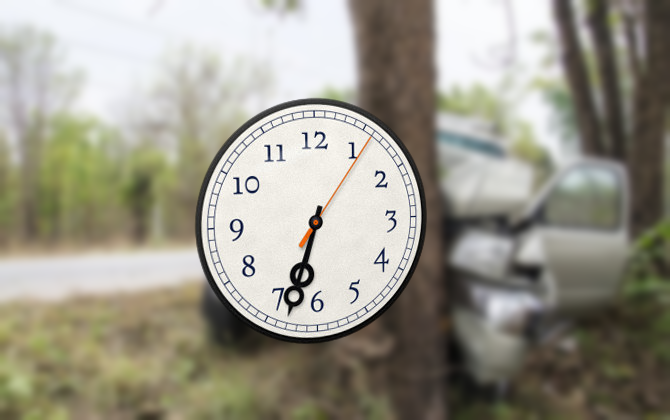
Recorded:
**6:33:06**
